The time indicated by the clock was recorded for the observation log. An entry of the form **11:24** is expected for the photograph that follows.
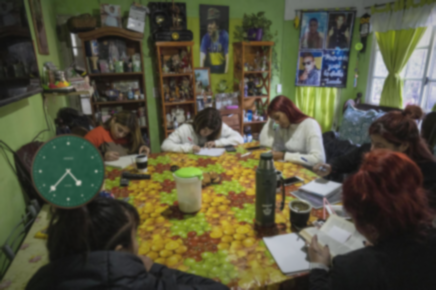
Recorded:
**4:37**
